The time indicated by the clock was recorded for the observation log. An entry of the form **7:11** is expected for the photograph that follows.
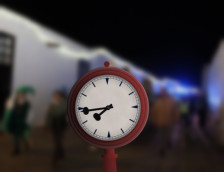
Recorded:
**7:44**
